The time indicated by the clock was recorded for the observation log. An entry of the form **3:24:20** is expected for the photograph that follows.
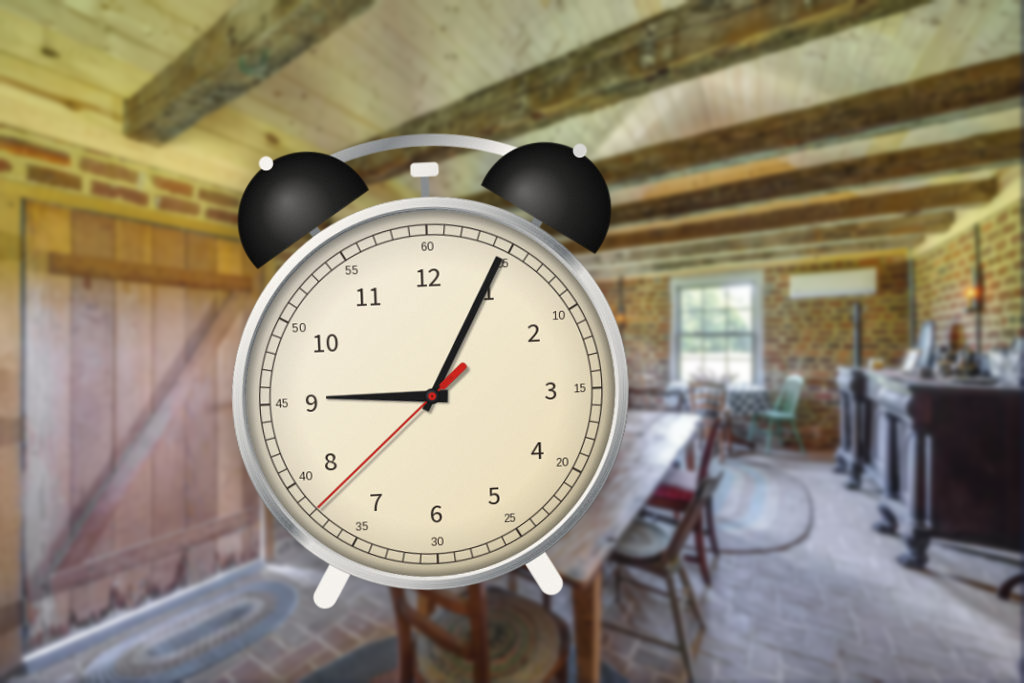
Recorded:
**9:04:38**
